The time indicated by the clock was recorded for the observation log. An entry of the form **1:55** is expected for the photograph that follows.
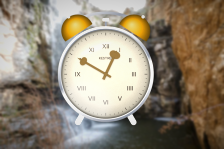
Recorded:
**12:50**
